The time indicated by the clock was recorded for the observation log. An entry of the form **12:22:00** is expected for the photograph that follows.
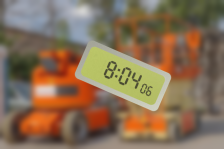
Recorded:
**8:04:06**
